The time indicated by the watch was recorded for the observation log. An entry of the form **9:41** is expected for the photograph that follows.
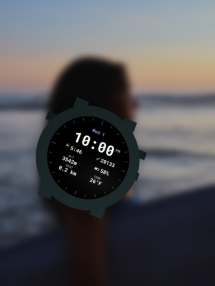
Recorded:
**10:00**
